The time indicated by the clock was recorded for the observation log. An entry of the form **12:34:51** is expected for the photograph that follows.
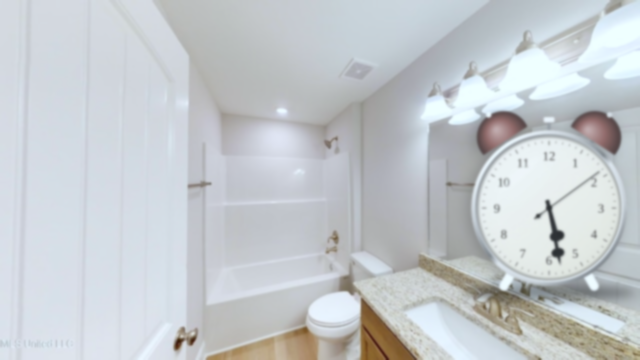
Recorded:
**5:28:09**
